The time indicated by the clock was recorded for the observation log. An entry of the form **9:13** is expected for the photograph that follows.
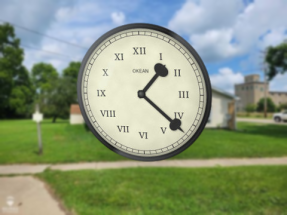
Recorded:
**1:22**
